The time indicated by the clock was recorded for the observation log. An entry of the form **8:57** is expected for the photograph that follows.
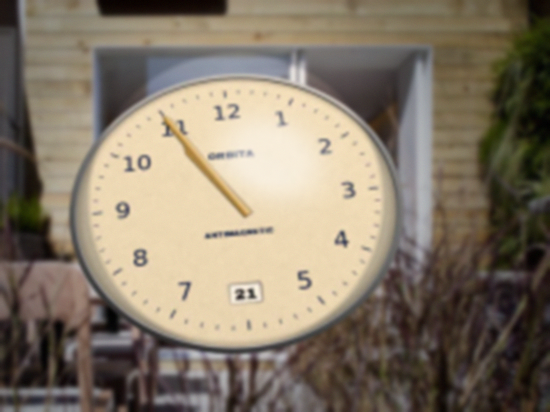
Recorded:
**10:55**
